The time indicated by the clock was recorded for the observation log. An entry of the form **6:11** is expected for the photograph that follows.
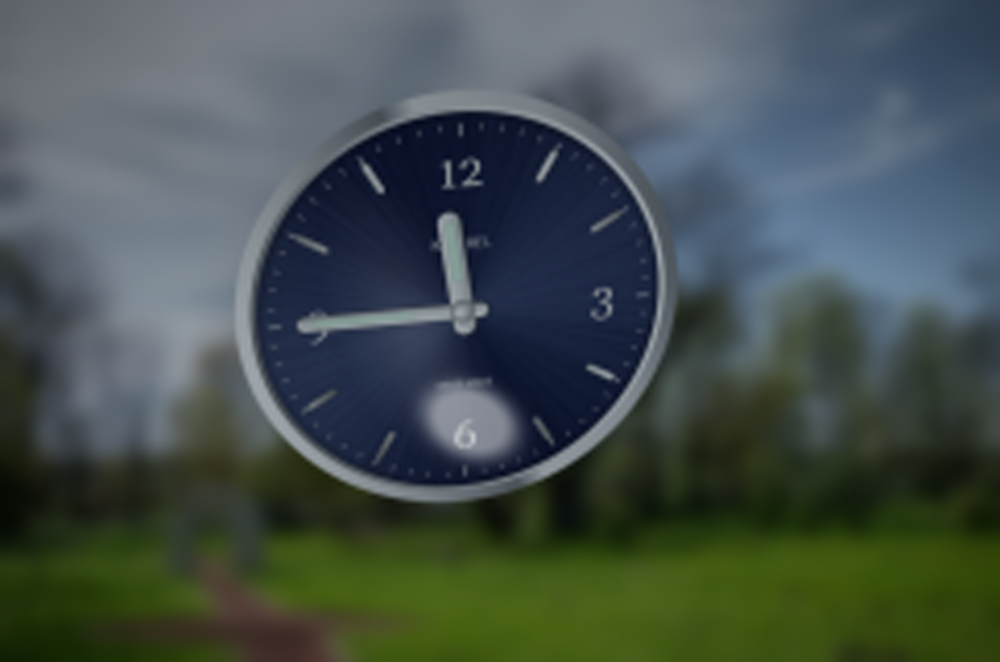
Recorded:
**11:45**
